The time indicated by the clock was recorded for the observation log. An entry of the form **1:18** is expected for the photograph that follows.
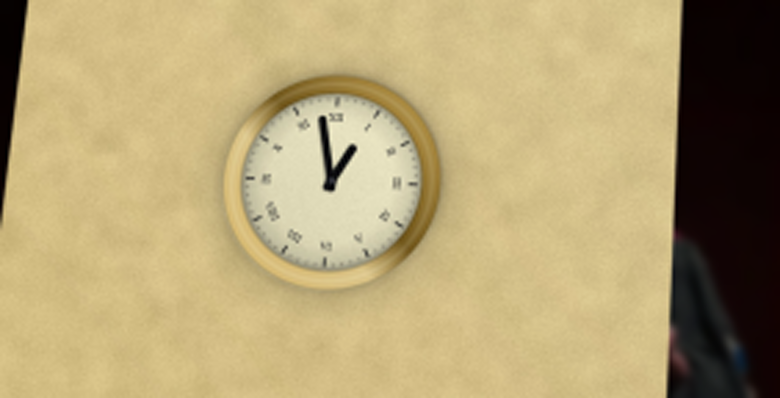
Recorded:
**12:58**
